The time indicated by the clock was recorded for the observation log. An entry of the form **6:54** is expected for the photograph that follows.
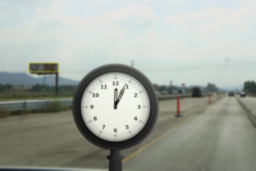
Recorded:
**12:04**
